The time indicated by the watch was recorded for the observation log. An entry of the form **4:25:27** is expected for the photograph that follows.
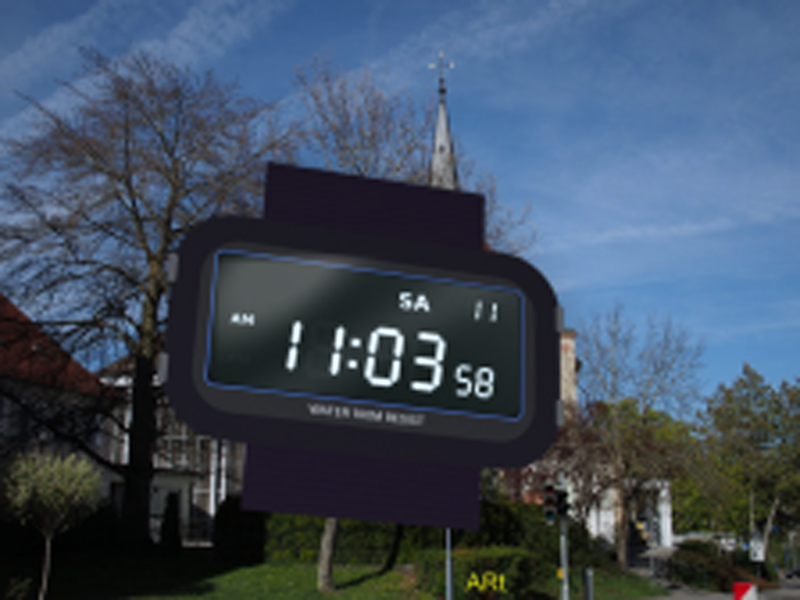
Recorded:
**11:03:58**
